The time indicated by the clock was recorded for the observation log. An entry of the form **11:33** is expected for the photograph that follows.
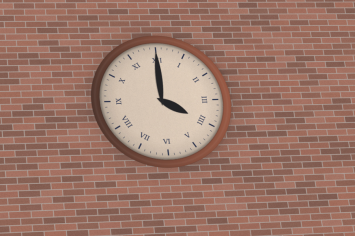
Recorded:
**4:00**
